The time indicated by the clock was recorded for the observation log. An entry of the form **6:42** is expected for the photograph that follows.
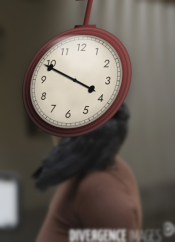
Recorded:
**3:49**
